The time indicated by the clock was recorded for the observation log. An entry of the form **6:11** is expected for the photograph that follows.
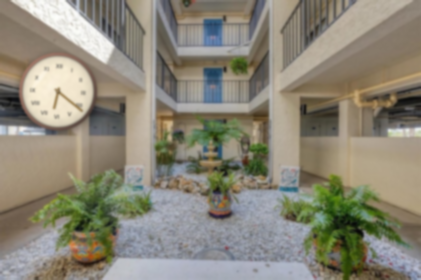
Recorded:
**6:21**
